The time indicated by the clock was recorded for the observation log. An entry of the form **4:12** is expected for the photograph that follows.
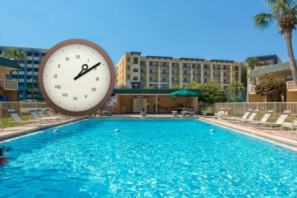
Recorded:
**1:09**
